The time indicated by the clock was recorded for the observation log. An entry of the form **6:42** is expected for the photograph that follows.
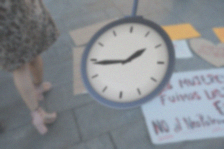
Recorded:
**1:44**
